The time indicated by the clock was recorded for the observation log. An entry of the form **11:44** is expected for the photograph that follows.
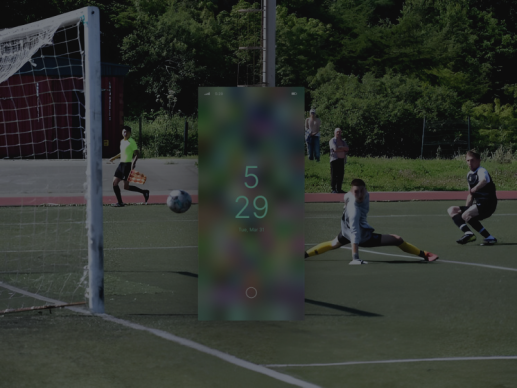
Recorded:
**5:29**
